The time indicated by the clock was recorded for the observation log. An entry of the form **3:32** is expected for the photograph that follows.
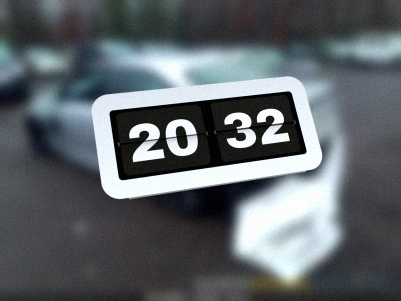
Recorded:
**20:32**
